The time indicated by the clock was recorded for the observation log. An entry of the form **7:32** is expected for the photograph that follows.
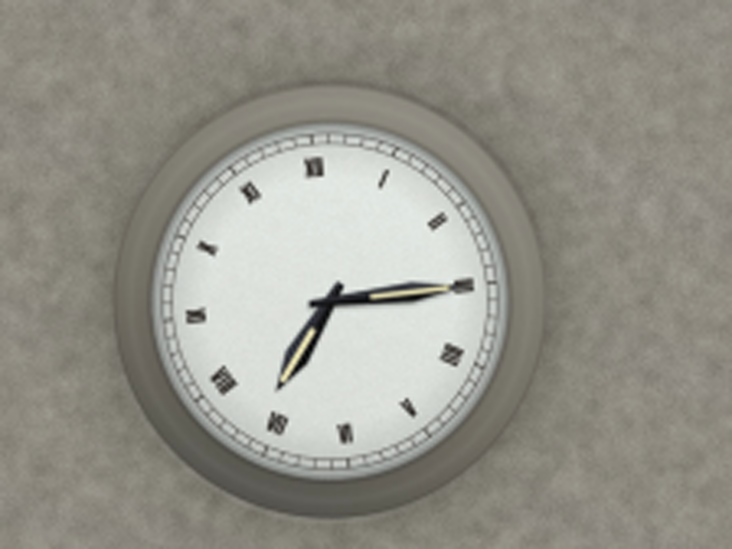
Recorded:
**7:15**
